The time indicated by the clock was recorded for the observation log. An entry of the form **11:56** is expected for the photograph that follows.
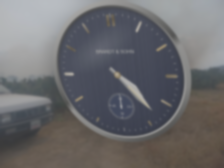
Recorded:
**4:23**
